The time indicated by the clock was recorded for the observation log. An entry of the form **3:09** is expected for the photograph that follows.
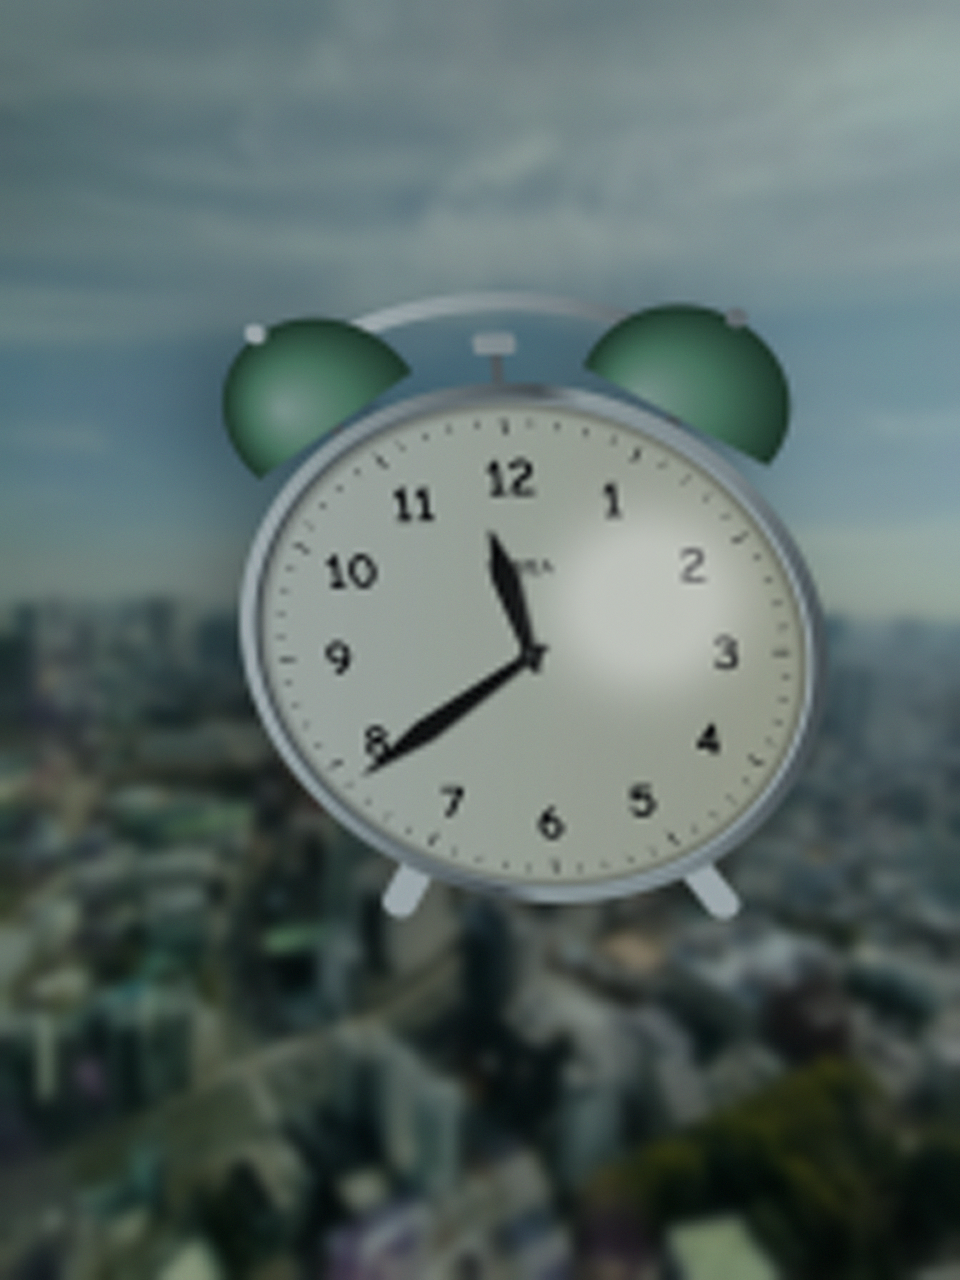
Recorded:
**11:39**
